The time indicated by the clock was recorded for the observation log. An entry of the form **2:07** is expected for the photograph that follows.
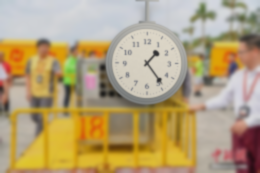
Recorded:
**1:24**
